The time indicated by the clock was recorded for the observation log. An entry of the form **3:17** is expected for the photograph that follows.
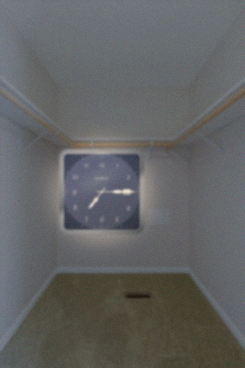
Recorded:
**7:15**
